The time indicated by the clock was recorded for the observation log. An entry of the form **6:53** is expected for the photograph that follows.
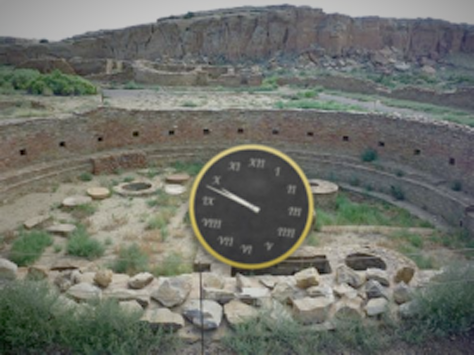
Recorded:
**9:48**
